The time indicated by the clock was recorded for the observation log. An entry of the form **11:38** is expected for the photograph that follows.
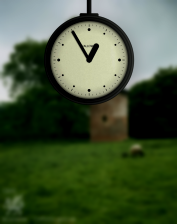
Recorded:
**12:55**
